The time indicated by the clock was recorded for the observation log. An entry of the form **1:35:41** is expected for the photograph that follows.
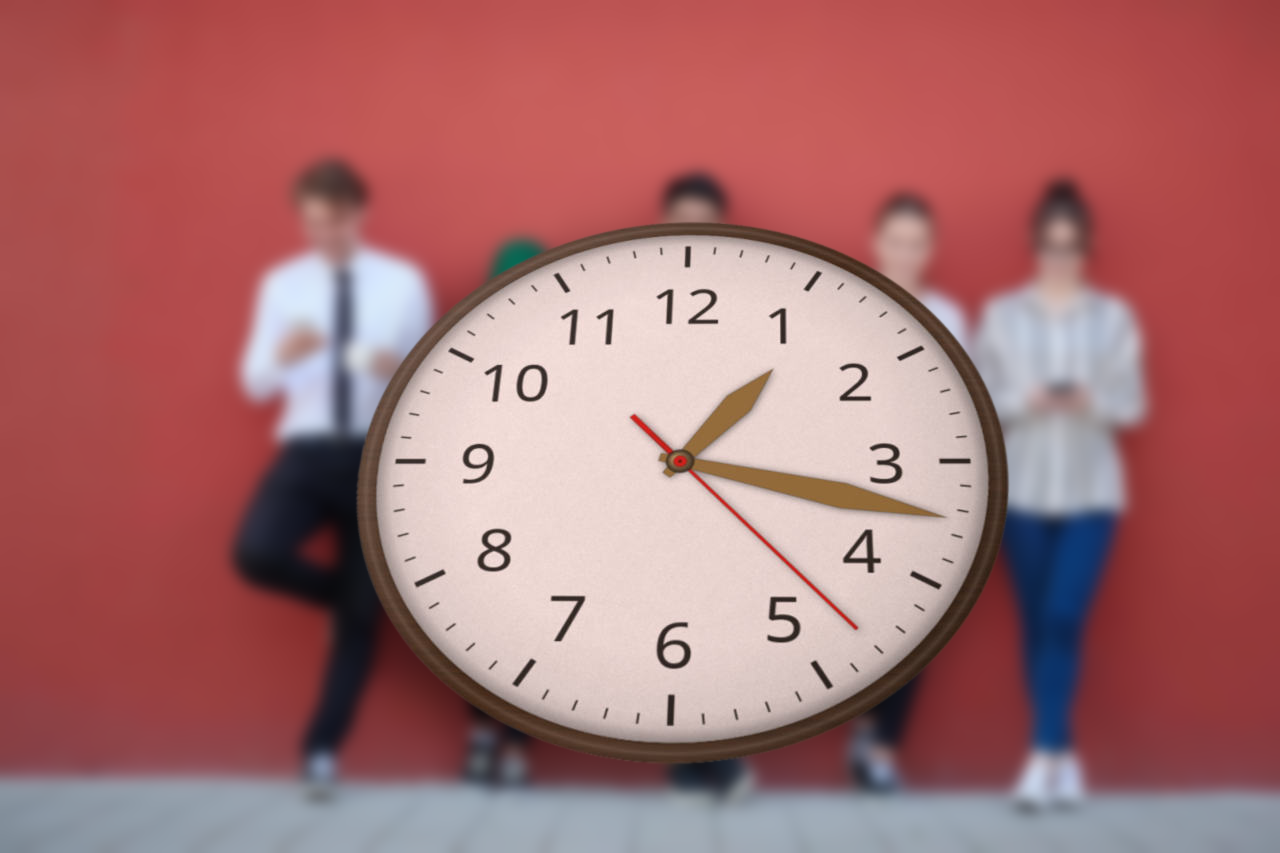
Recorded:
**1:17:23**
